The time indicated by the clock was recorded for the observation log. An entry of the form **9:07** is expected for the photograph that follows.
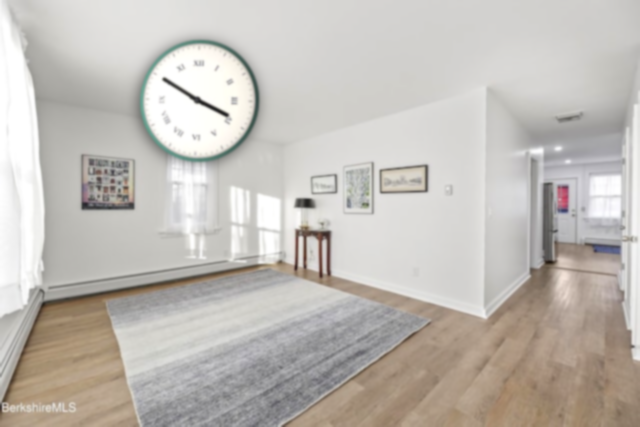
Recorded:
**3:50**
